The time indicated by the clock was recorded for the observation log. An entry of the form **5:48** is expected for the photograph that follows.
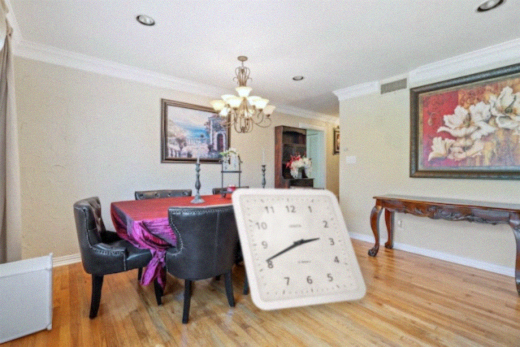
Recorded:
**2:41**
